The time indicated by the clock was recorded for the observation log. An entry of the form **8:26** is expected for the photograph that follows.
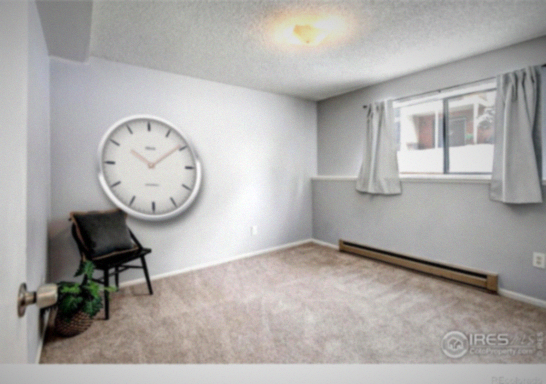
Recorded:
**10:09**
